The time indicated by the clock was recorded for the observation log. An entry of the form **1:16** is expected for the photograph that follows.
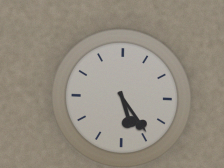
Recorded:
**5:24**
